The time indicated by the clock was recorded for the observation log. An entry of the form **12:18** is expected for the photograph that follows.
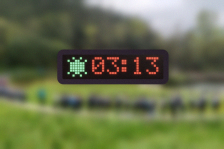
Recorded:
**3:13**
